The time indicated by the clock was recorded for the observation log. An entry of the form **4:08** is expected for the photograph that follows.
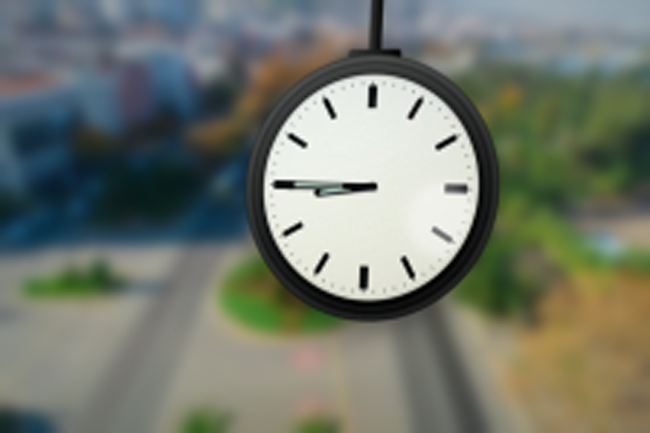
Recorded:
**8:45**
